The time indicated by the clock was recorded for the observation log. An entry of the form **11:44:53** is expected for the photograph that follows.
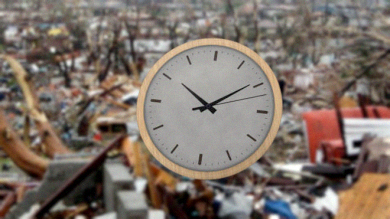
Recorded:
**10:09:12**
